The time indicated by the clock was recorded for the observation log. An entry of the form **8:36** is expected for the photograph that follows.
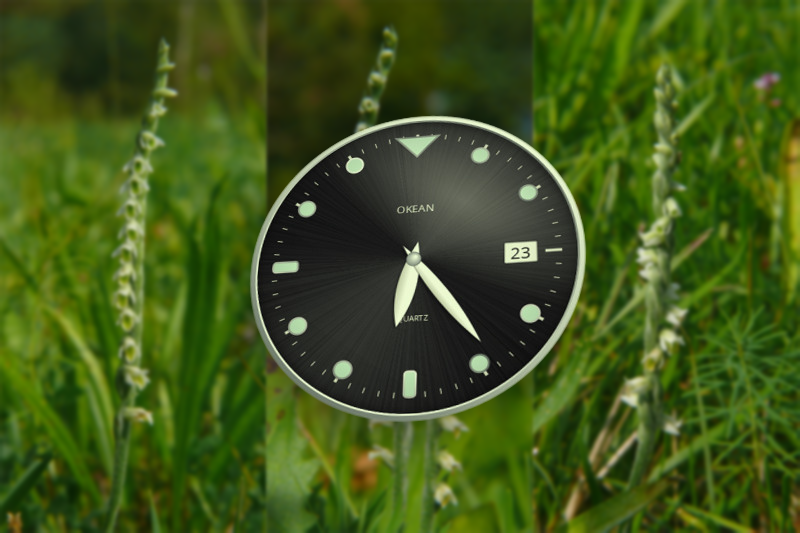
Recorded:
**6:24**
